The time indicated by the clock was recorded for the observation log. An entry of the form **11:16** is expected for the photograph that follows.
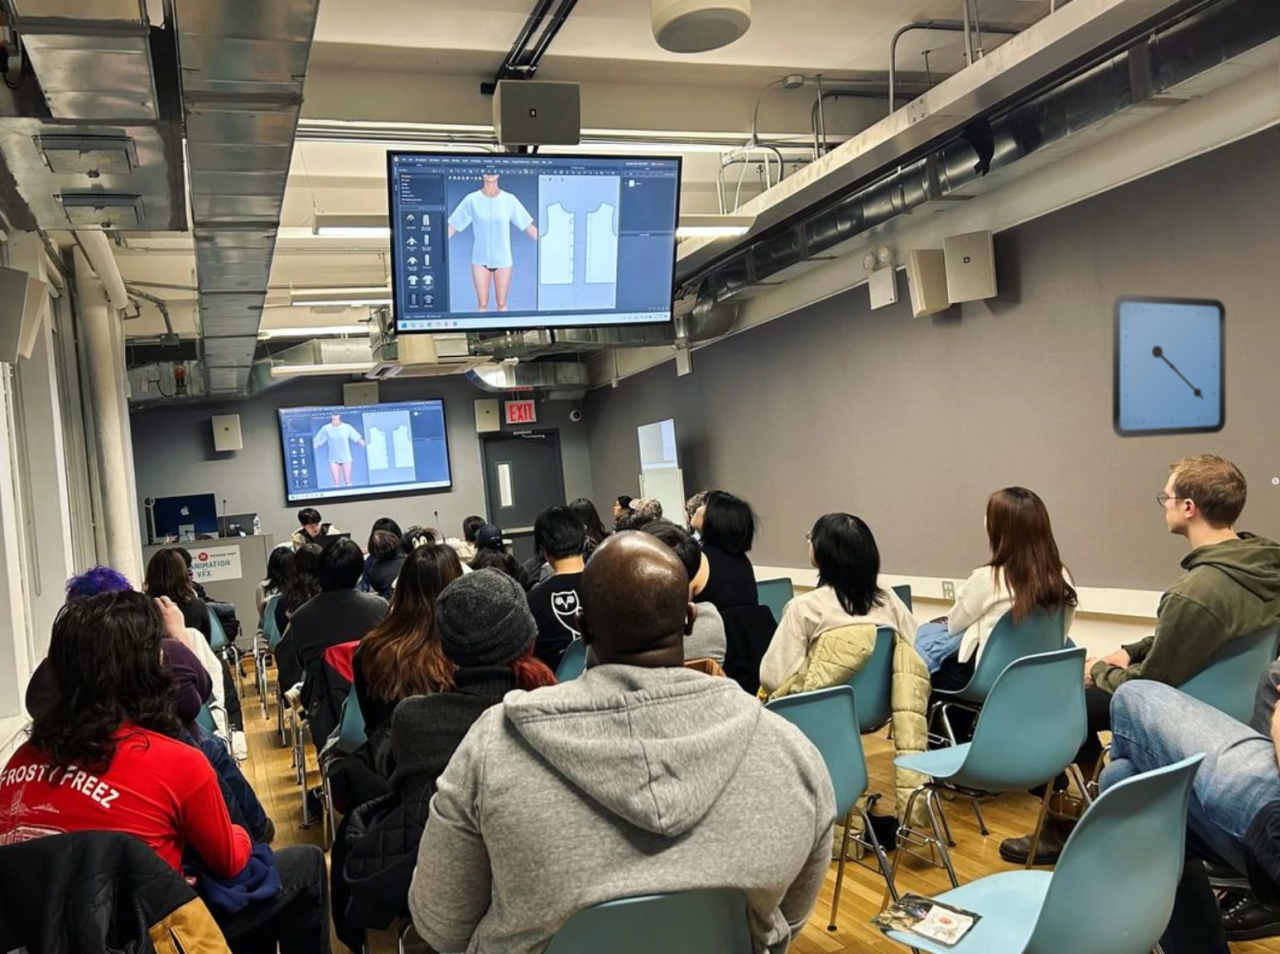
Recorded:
**10:22**
